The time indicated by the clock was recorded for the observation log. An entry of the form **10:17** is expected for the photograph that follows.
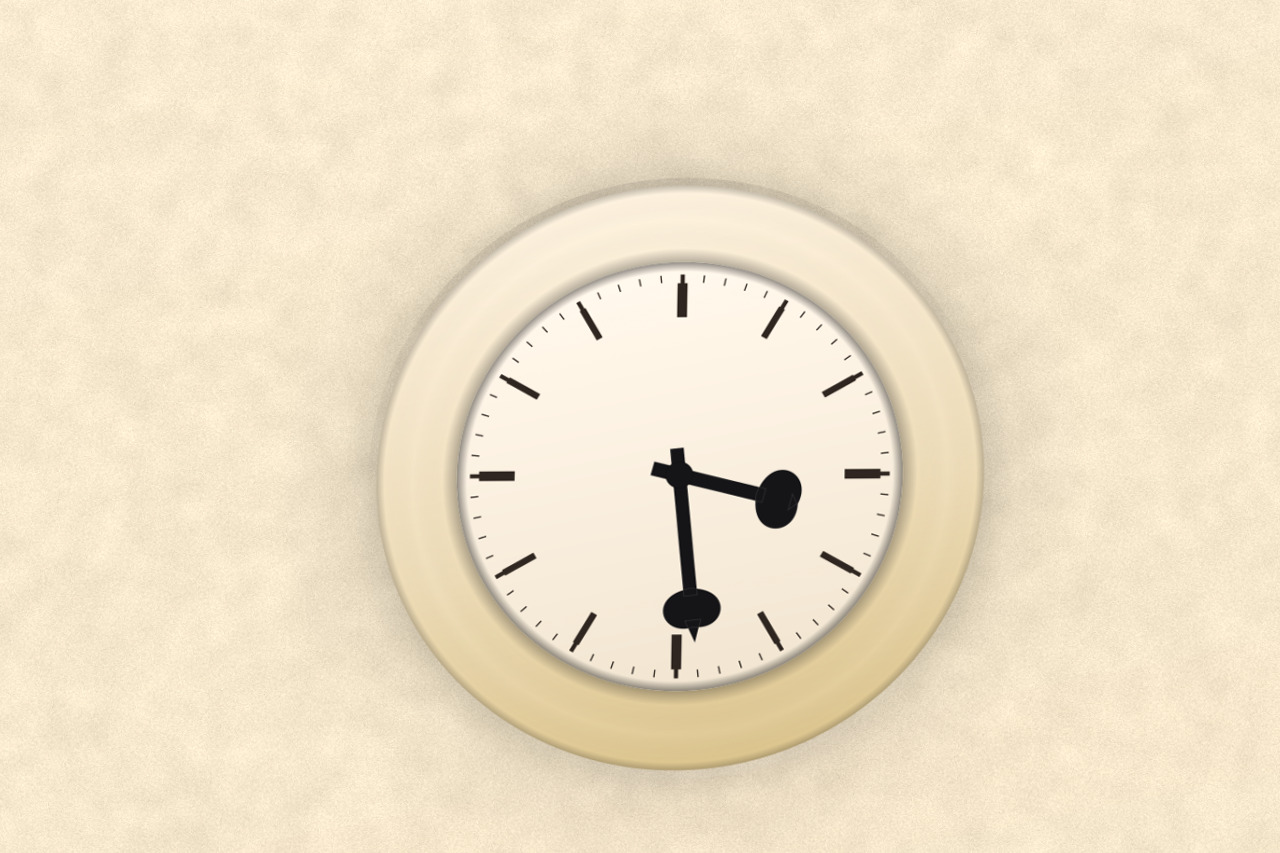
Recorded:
**3:29**
